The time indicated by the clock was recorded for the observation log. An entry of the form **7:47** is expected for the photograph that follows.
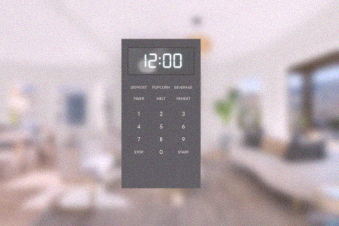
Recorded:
**12:00**
